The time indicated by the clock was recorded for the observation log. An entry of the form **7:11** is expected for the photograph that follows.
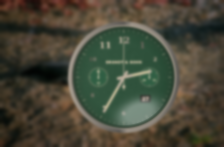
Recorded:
**2:35**
